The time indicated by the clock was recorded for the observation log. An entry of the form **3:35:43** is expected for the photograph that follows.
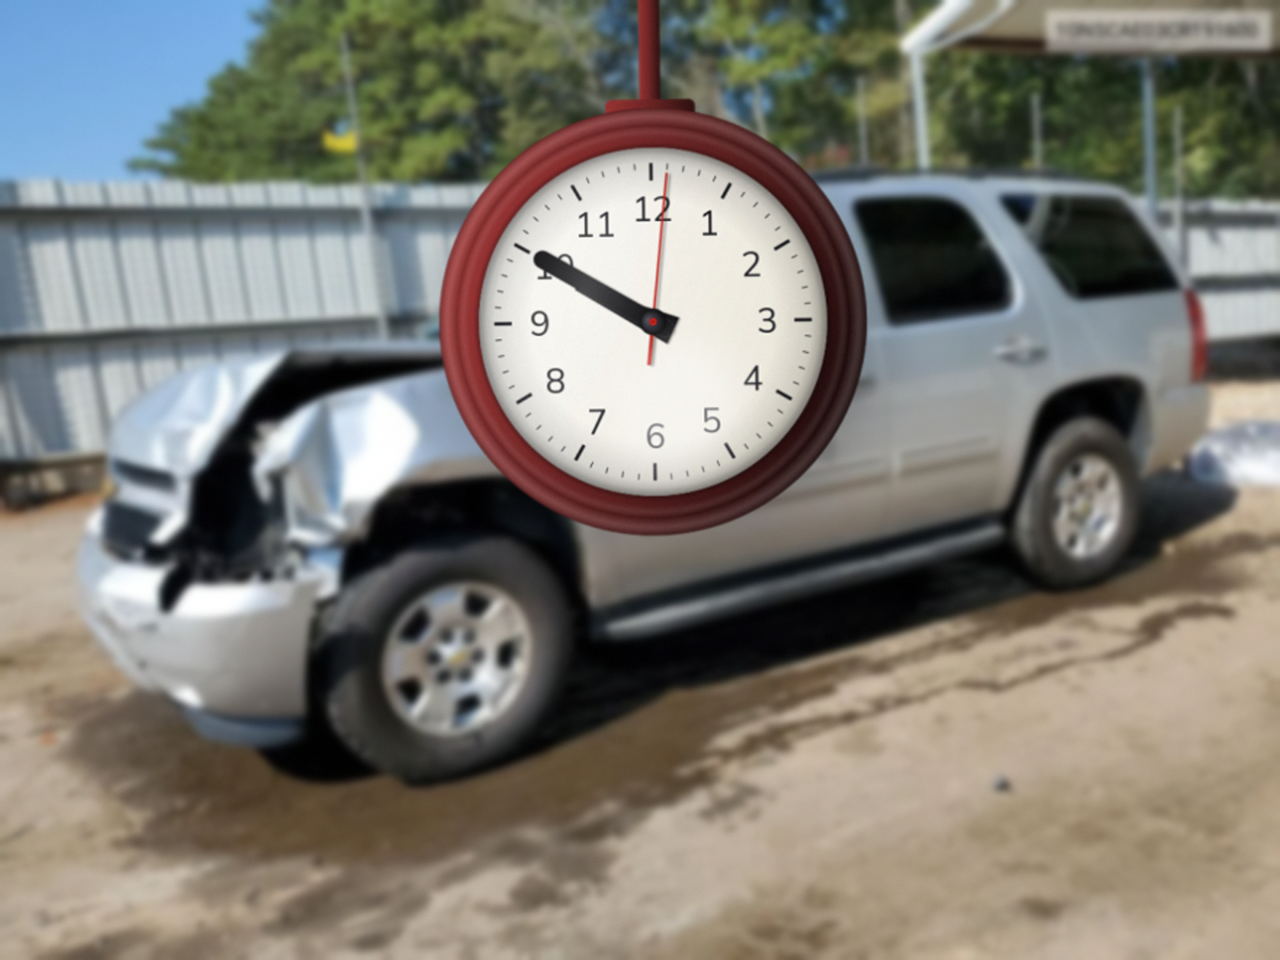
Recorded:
**9:50:01**
